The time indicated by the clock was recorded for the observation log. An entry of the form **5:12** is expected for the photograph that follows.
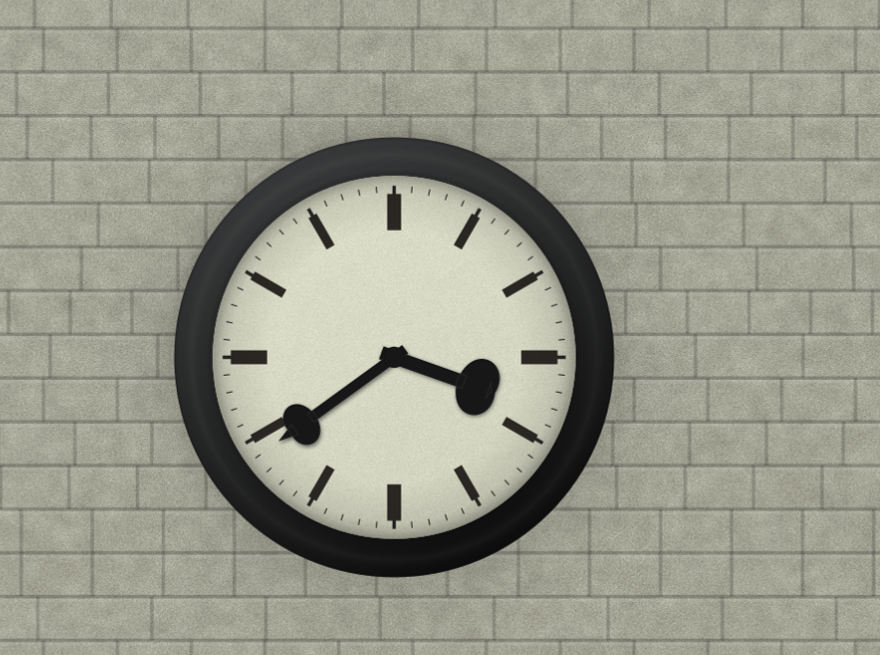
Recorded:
**3:39**
